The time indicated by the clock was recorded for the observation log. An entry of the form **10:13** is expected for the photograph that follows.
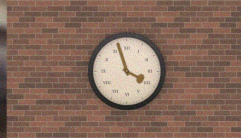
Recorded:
**3:57**
